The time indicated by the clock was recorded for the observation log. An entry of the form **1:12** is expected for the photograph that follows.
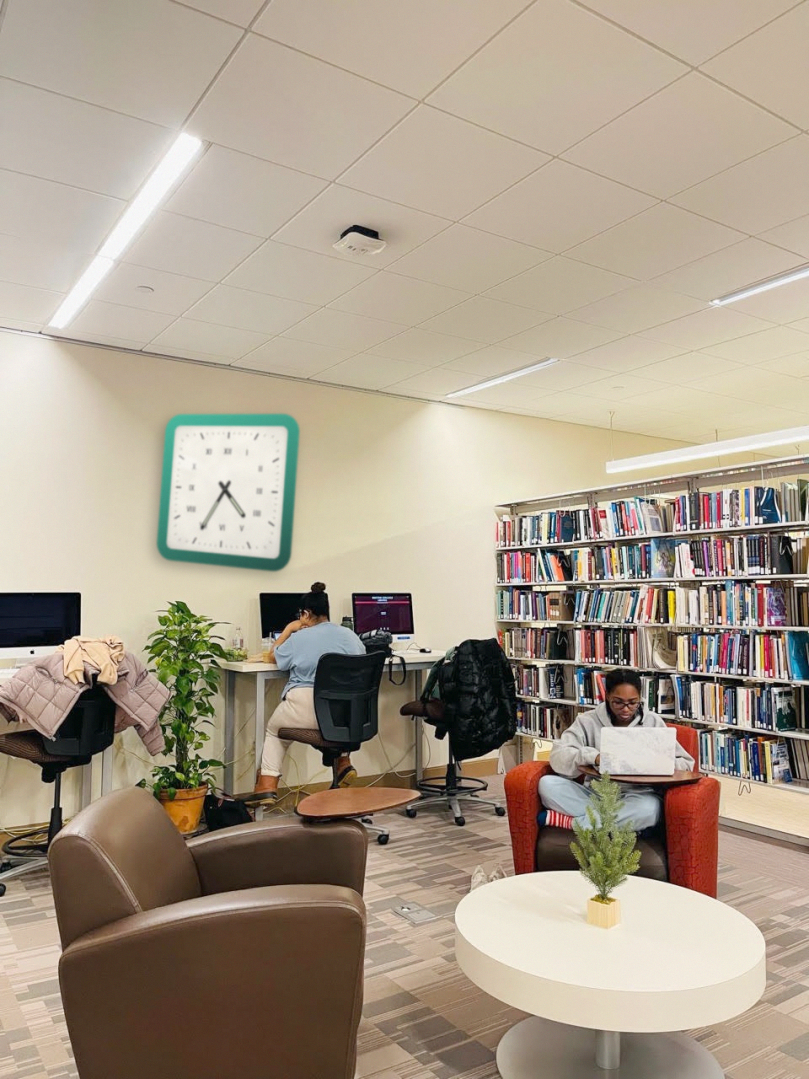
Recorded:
**4:35**
